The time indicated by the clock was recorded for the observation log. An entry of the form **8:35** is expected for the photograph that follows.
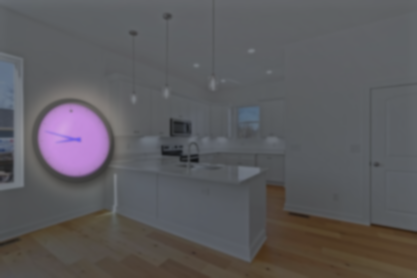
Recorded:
**8:48**
